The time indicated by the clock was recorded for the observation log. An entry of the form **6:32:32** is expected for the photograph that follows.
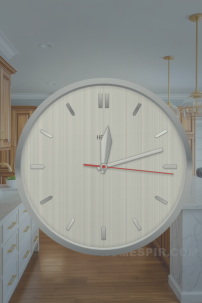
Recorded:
**12:12:16**
